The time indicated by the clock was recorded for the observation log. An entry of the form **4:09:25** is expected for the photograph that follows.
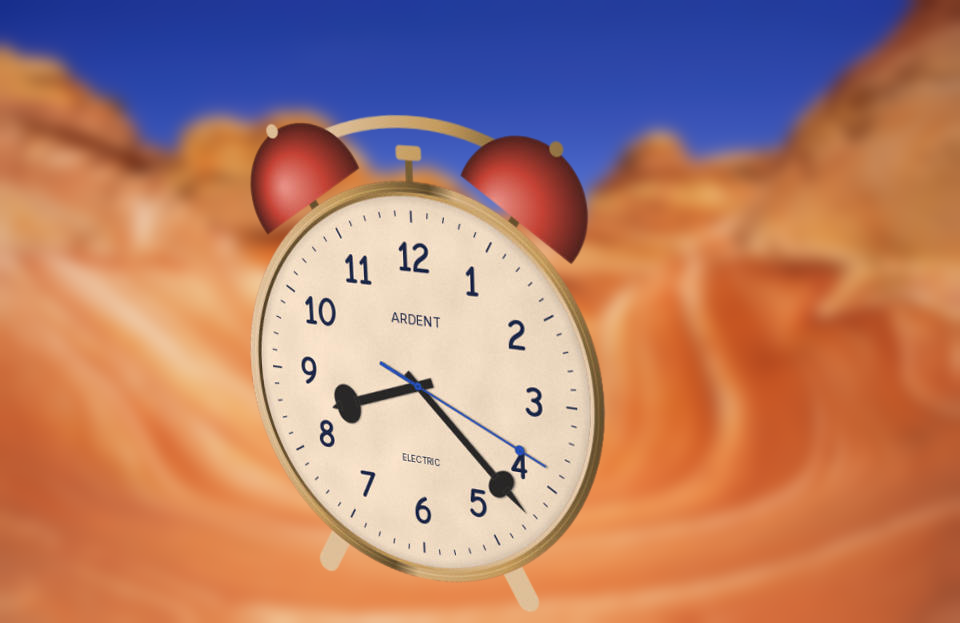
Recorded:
**8:22:19**
